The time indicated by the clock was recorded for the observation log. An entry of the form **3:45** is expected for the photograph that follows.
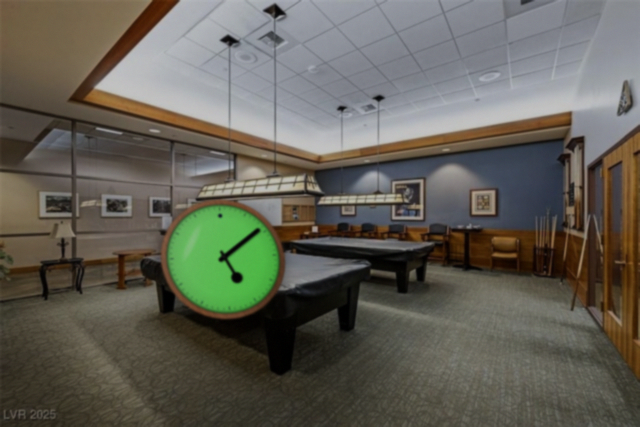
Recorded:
**5:09**
